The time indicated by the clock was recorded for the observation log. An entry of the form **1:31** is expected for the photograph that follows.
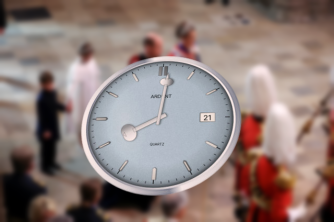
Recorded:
**8:01**
